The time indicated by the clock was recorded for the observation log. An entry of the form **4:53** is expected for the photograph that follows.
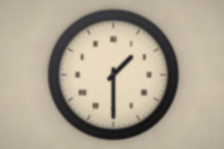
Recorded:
**1:30**
